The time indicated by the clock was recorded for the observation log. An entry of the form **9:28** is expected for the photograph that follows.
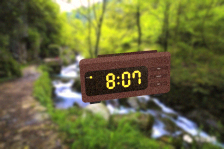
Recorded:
**8:07**
